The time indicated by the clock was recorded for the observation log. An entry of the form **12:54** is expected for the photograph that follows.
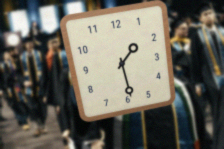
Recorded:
**1:29**
